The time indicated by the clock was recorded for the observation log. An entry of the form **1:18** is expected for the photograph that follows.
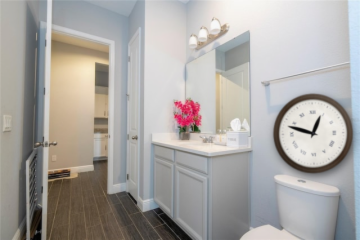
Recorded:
**12:48**
